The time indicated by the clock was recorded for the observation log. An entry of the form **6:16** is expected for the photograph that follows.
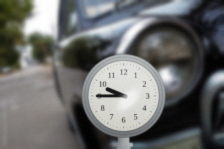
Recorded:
**9:45**
